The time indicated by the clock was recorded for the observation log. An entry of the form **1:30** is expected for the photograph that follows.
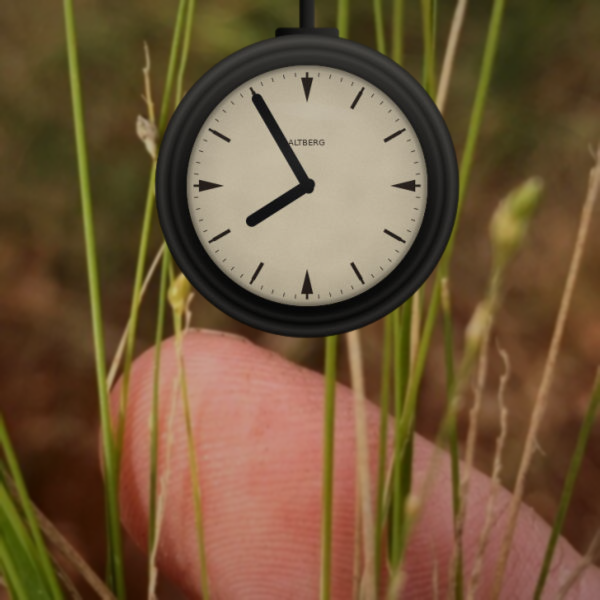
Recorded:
**7:55**
